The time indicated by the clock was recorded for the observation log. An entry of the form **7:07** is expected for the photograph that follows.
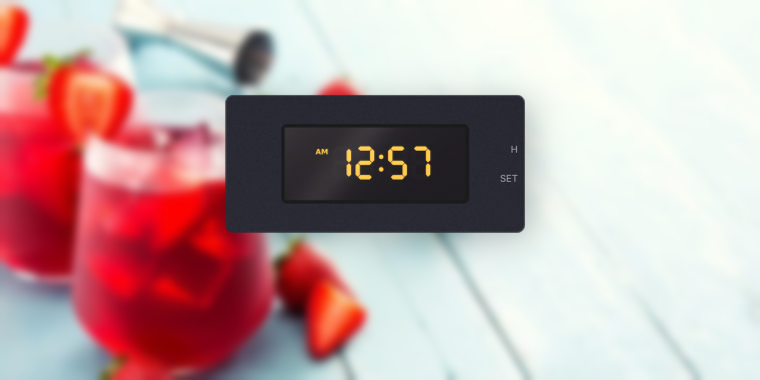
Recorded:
**12:57**
